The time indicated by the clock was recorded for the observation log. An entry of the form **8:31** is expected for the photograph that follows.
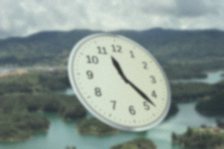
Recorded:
**11:23**
